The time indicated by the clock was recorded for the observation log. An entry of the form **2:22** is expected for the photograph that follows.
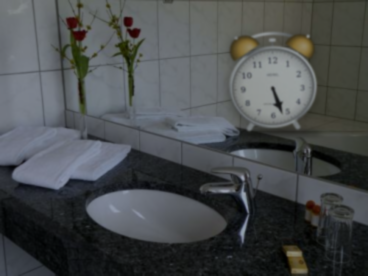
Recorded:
**5:27**
